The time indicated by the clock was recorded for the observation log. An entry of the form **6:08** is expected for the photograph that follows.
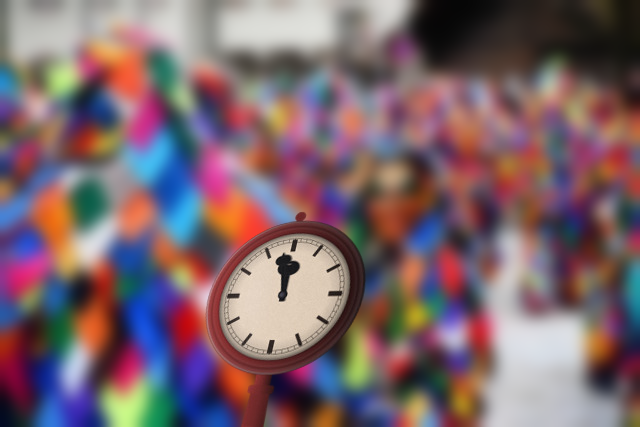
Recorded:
**11:58**
